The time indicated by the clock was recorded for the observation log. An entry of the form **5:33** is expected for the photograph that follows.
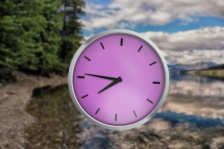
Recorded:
**7:46**
